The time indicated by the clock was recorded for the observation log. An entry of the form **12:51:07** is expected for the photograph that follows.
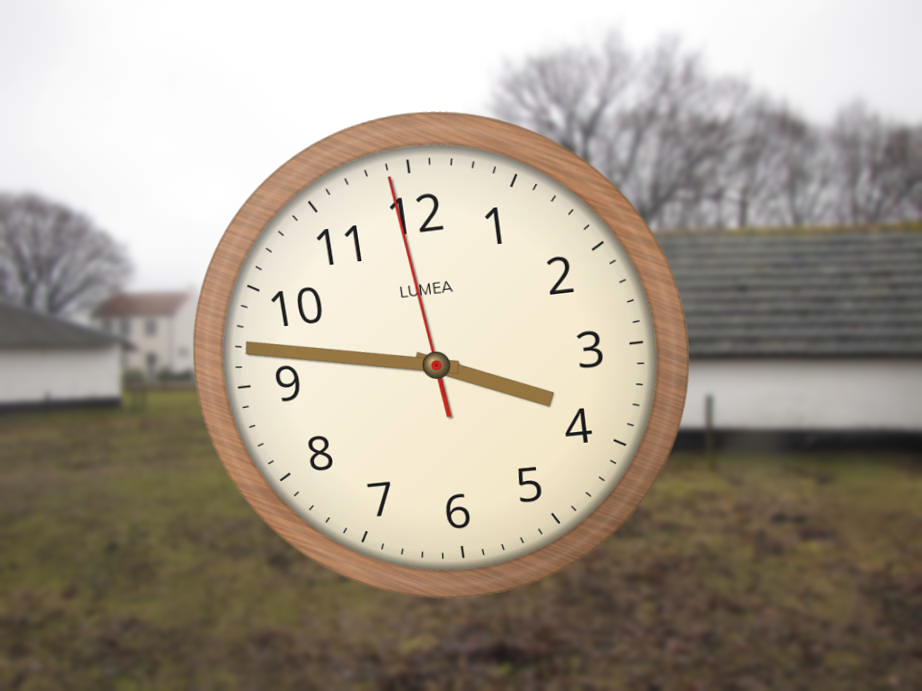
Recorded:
**3:46:59**
